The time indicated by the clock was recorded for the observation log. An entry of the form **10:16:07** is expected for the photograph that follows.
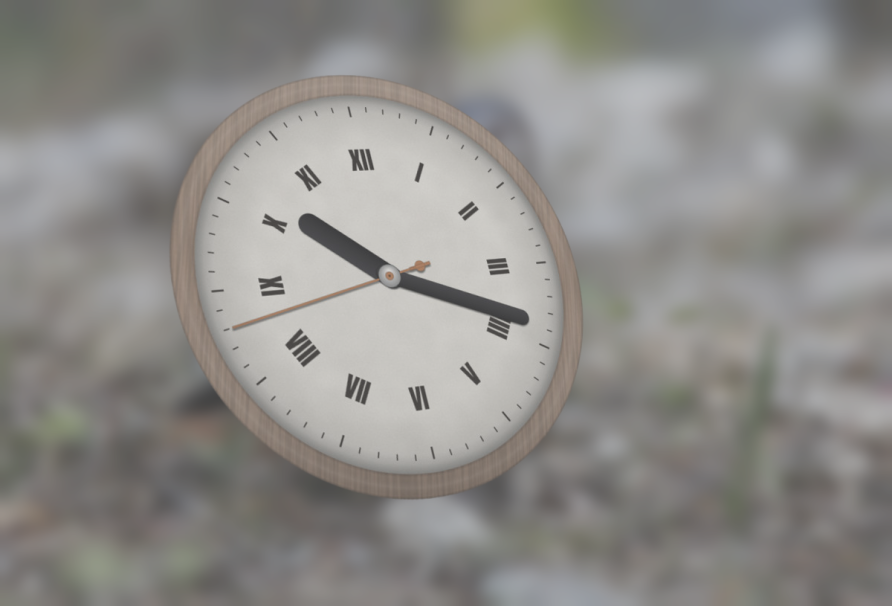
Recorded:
**10:18:43**
